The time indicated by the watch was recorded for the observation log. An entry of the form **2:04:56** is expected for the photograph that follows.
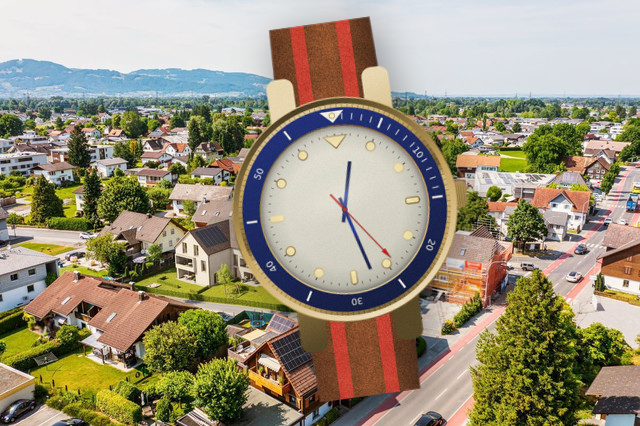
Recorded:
**12:27:24**
